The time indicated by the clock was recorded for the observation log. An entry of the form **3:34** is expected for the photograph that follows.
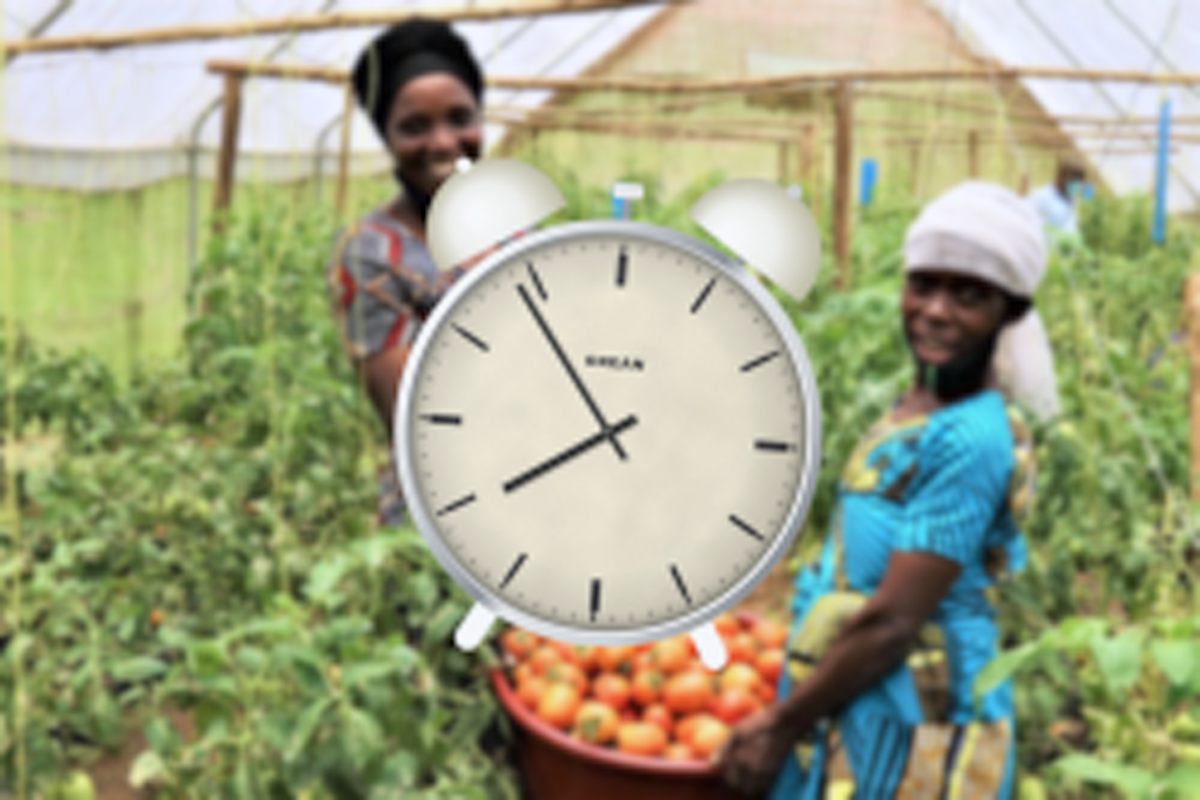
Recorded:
**7:54**
